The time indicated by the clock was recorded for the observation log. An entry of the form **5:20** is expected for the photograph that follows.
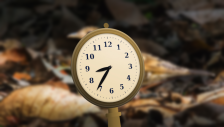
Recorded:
**8:36**
